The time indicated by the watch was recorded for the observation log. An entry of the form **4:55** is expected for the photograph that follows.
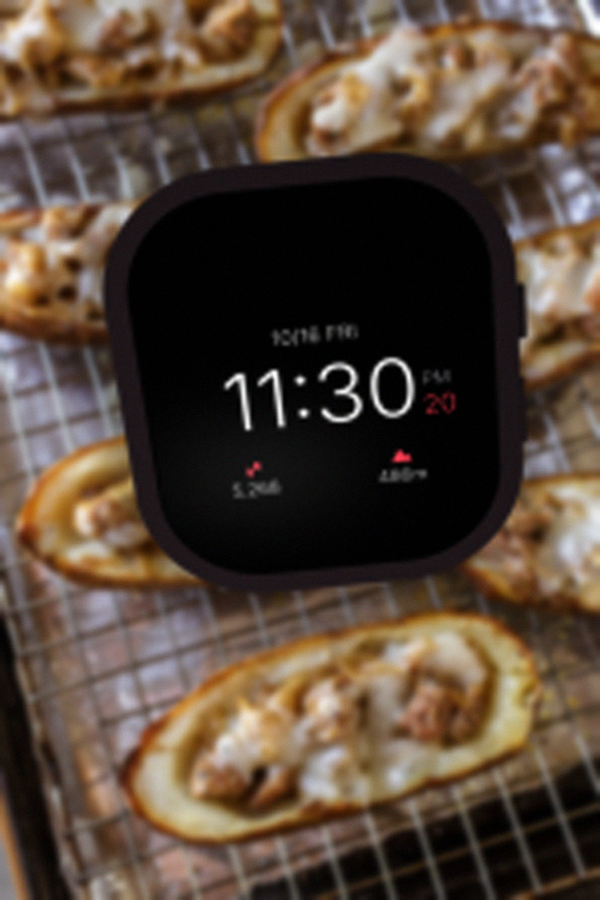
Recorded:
**11:30**
